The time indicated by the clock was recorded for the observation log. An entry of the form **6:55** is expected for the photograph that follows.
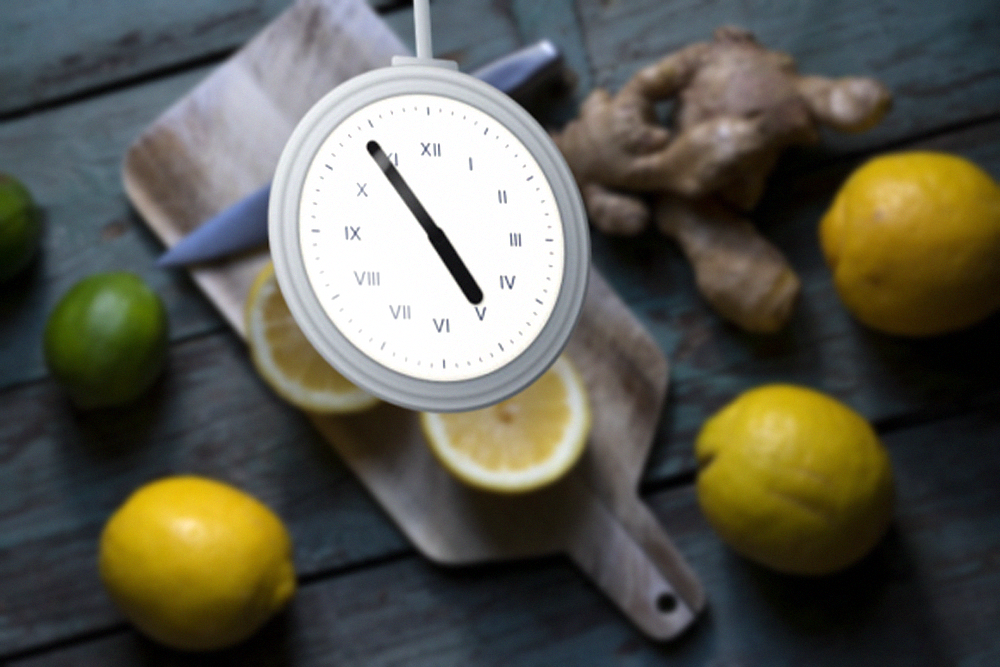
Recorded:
**4:54**
